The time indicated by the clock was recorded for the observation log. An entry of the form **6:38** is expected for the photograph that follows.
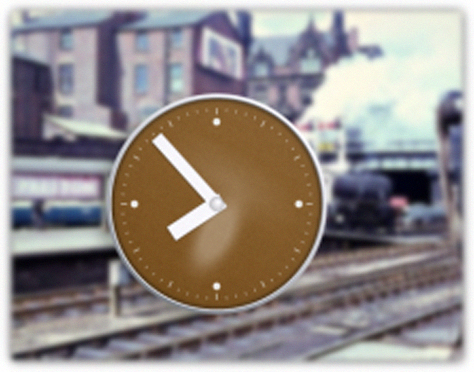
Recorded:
**7:53**
